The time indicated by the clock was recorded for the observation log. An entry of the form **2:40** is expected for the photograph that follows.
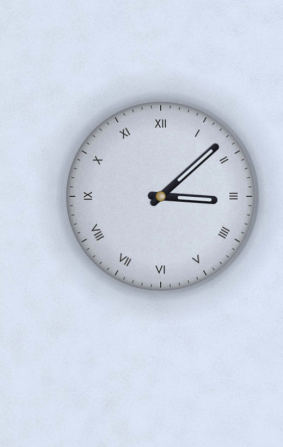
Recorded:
**3:08**
